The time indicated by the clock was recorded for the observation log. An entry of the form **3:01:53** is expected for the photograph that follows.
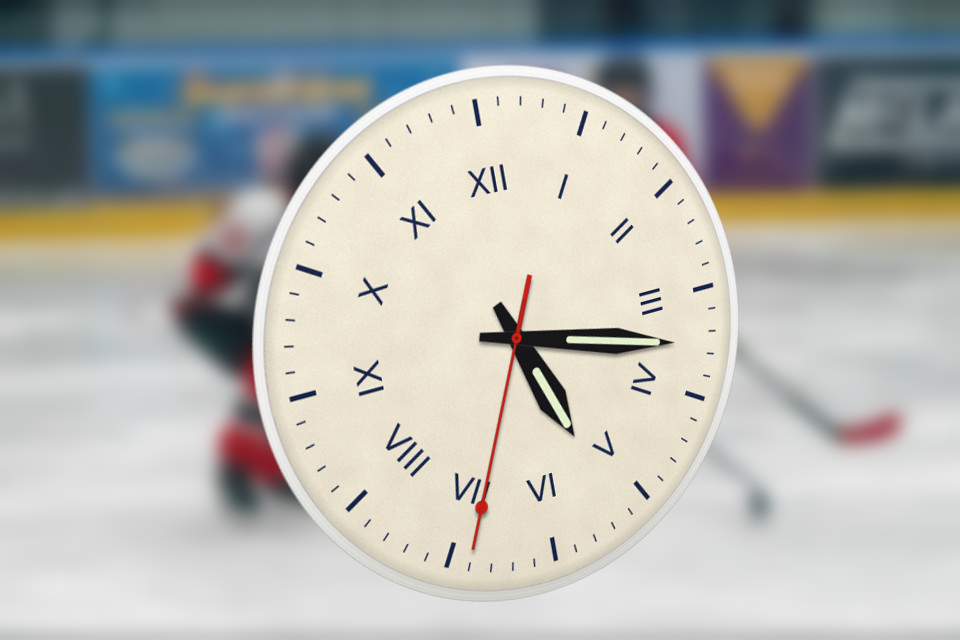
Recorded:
**5:17:34**
